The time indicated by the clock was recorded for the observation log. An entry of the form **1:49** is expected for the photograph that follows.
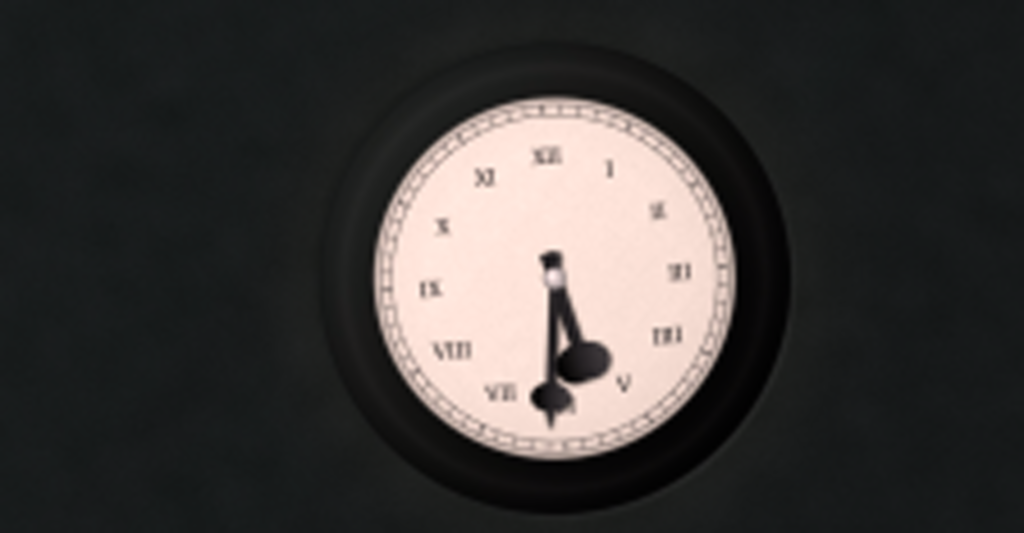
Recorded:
**5:31**
